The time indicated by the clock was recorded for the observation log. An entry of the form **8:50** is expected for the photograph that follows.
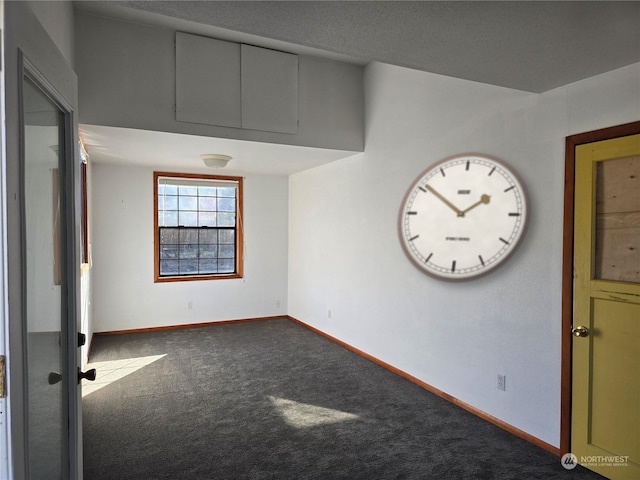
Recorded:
**1:51**
